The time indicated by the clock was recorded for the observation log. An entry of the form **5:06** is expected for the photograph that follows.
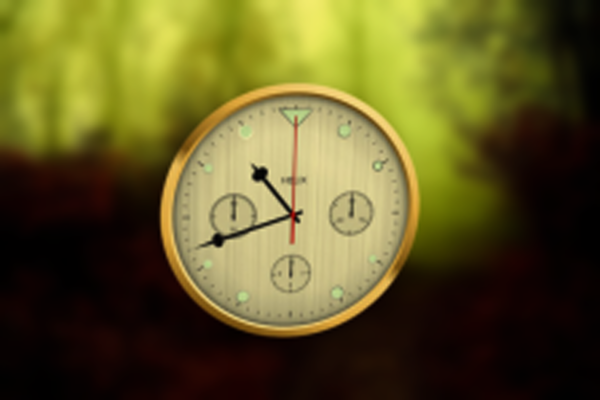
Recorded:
**10:42**
